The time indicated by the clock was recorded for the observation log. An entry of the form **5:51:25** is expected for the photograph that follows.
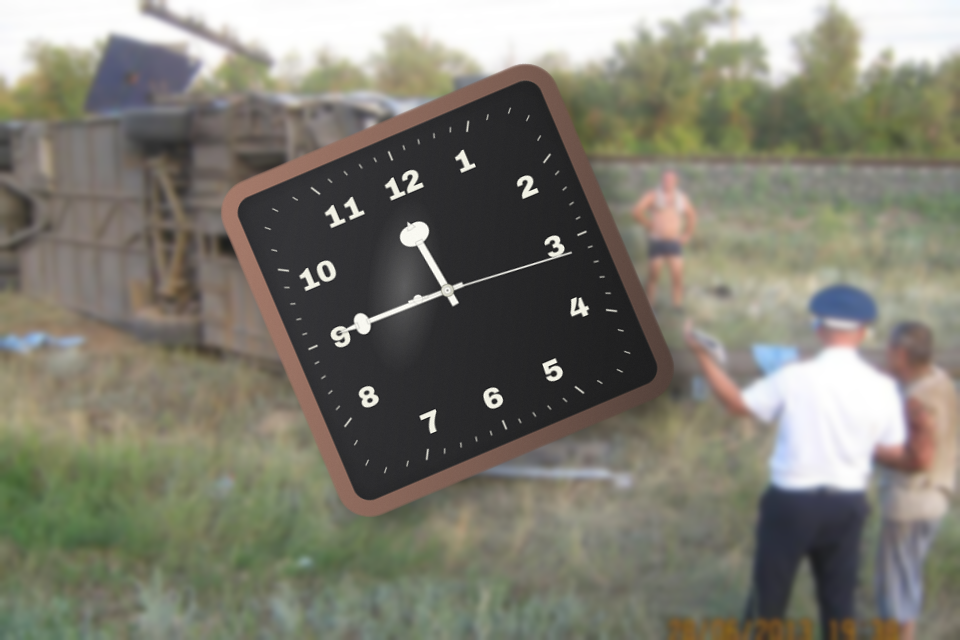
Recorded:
**11:45:16**
